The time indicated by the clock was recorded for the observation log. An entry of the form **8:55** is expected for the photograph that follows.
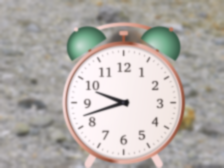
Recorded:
**9:42**
